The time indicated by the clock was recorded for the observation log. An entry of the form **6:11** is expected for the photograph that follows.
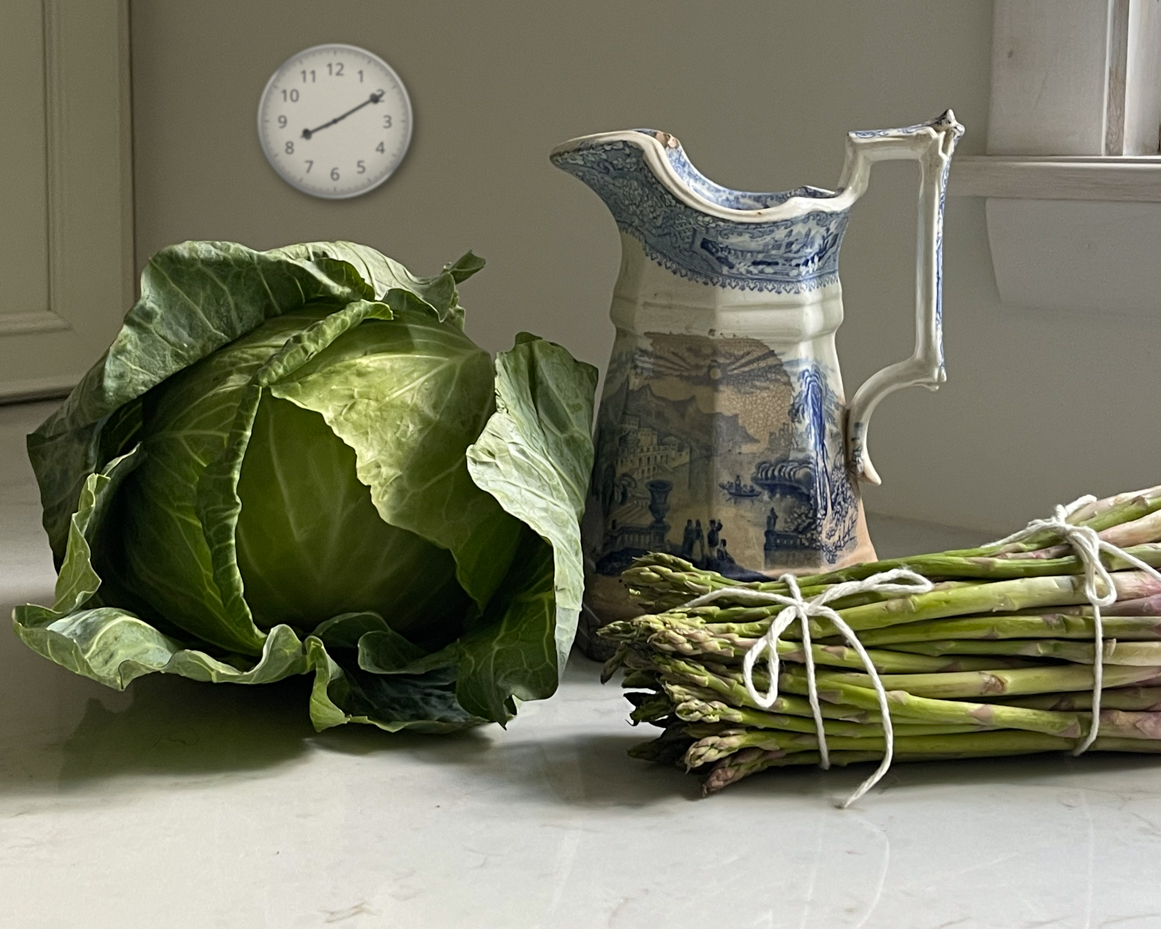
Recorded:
**8:10**
